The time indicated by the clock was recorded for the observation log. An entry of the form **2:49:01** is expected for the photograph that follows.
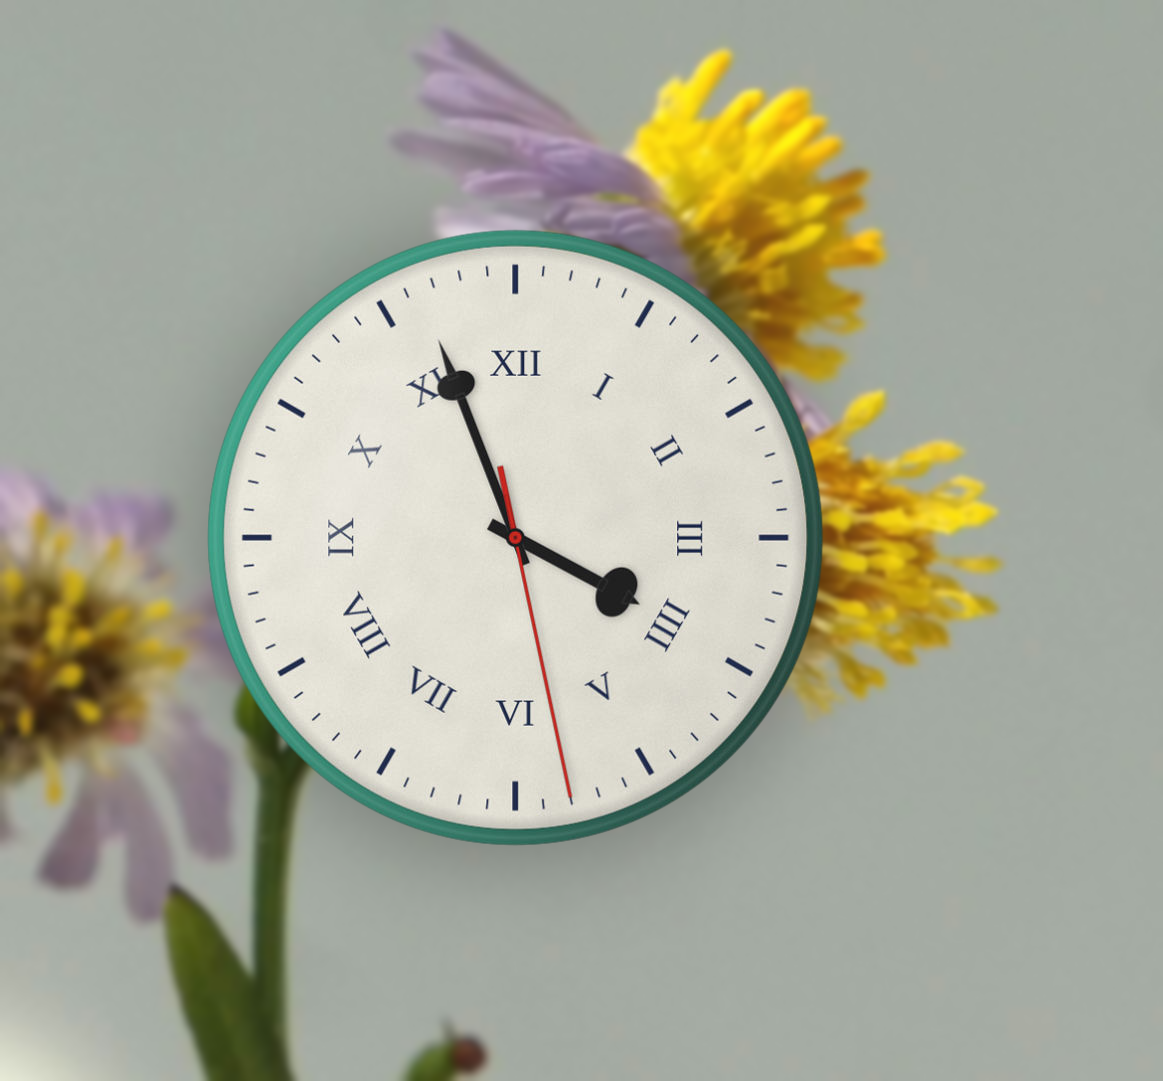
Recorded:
**3:56:28**
